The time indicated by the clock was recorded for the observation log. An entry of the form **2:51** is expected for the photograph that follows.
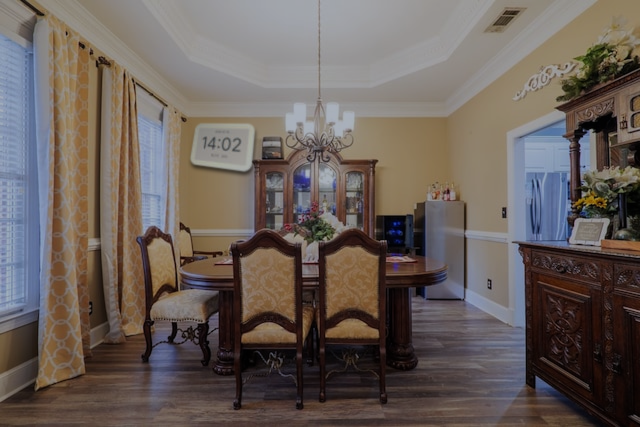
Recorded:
**14:02**
